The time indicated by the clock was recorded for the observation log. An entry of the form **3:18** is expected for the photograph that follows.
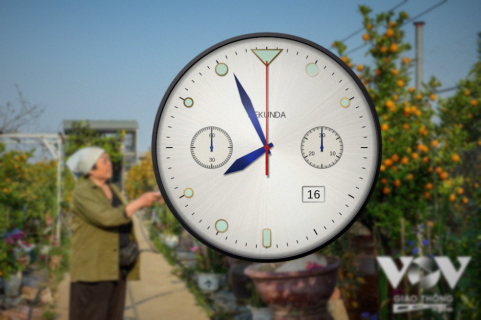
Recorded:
**7:56**
